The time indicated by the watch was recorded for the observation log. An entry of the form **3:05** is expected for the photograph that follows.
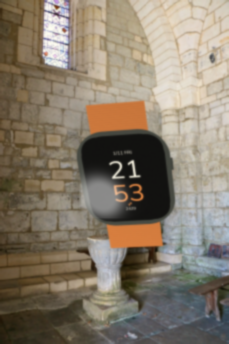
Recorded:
**21:53**
